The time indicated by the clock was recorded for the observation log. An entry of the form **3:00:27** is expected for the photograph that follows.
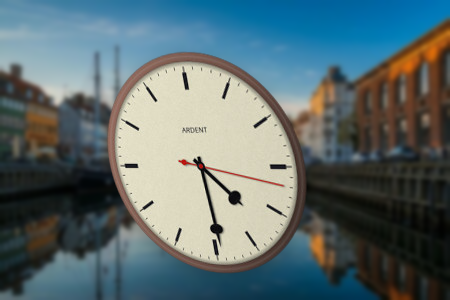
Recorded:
**4:29:17**
